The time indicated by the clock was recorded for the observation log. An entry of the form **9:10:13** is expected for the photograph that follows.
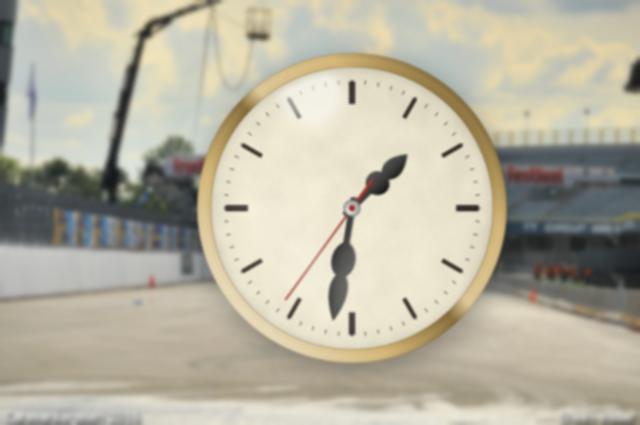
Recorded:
**1:31:36**
